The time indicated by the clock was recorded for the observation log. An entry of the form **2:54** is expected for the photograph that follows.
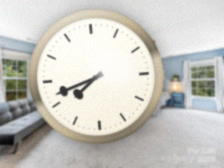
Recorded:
**7:42**
